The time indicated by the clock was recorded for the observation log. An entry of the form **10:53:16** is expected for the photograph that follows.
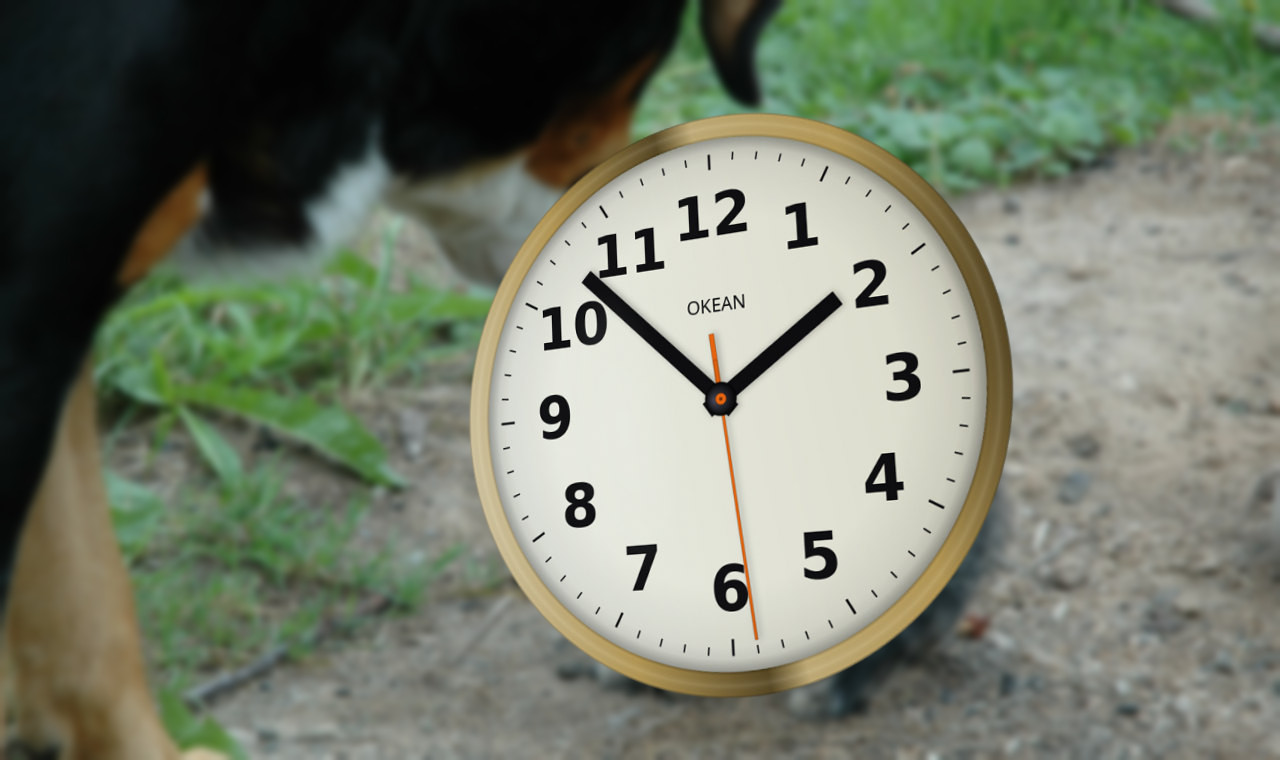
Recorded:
**1:52:29**
